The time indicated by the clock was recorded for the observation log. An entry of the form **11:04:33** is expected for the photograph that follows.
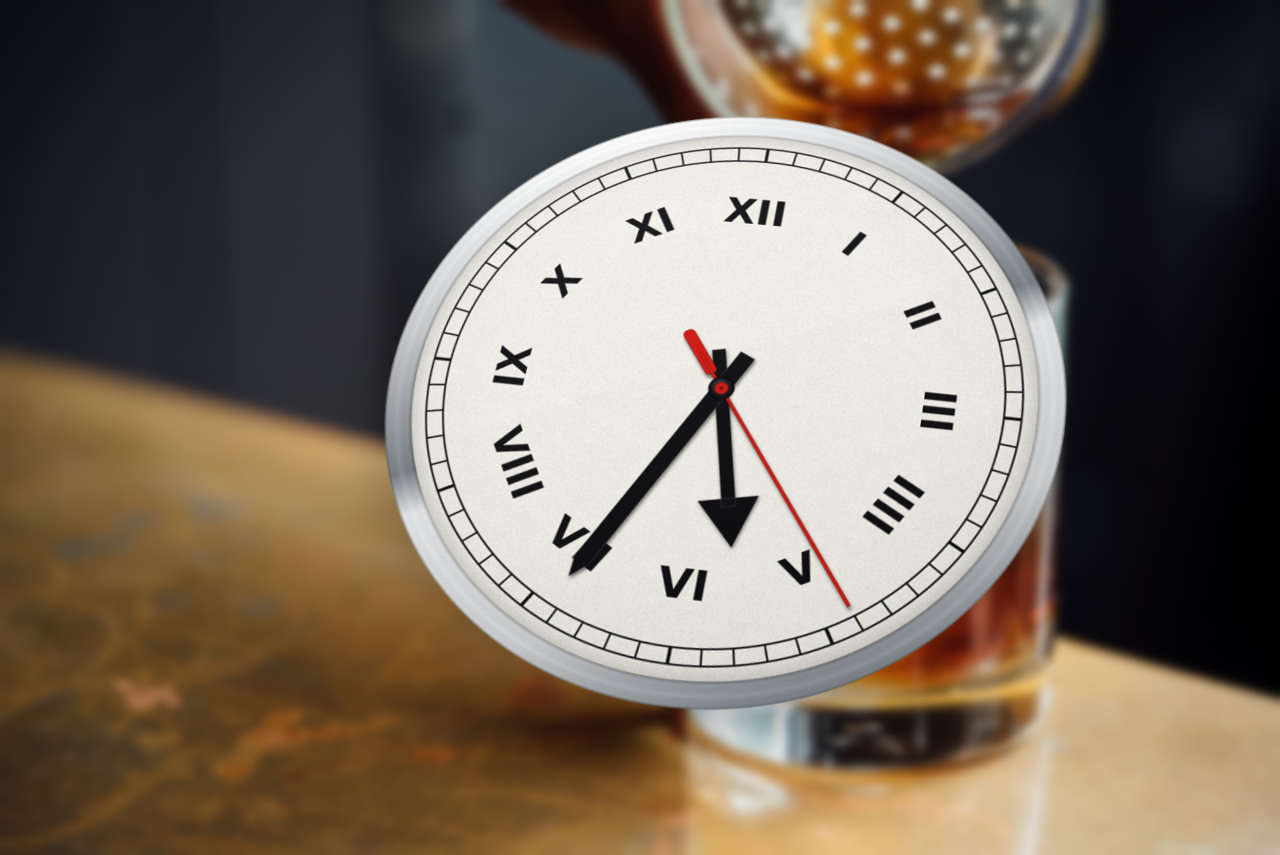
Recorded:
**5:34:24**
